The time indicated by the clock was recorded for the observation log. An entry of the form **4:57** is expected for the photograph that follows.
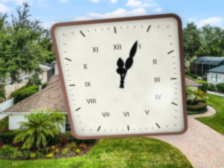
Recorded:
**12:04**
